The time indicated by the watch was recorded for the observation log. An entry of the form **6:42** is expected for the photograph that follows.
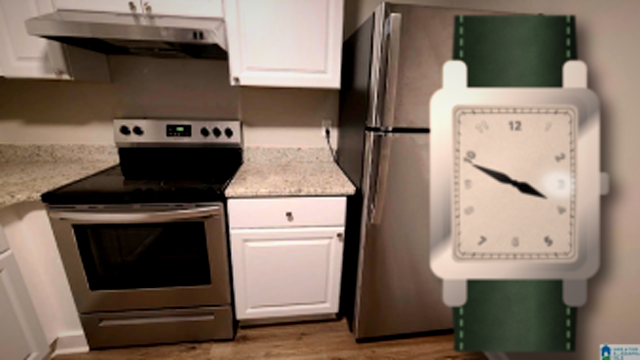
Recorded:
**3:49**
